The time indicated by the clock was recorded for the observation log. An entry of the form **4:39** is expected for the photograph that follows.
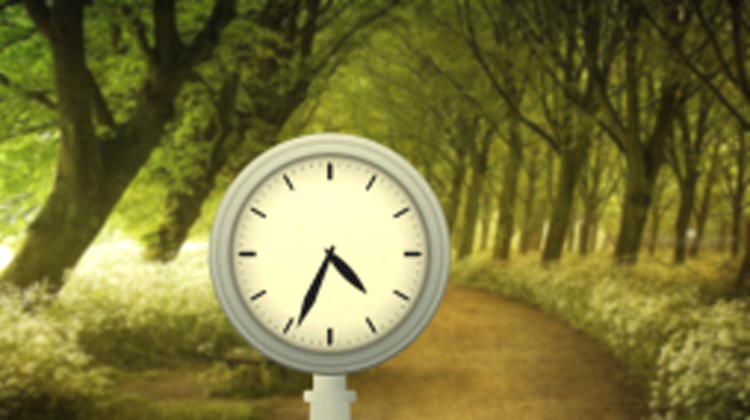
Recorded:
**4:34**
